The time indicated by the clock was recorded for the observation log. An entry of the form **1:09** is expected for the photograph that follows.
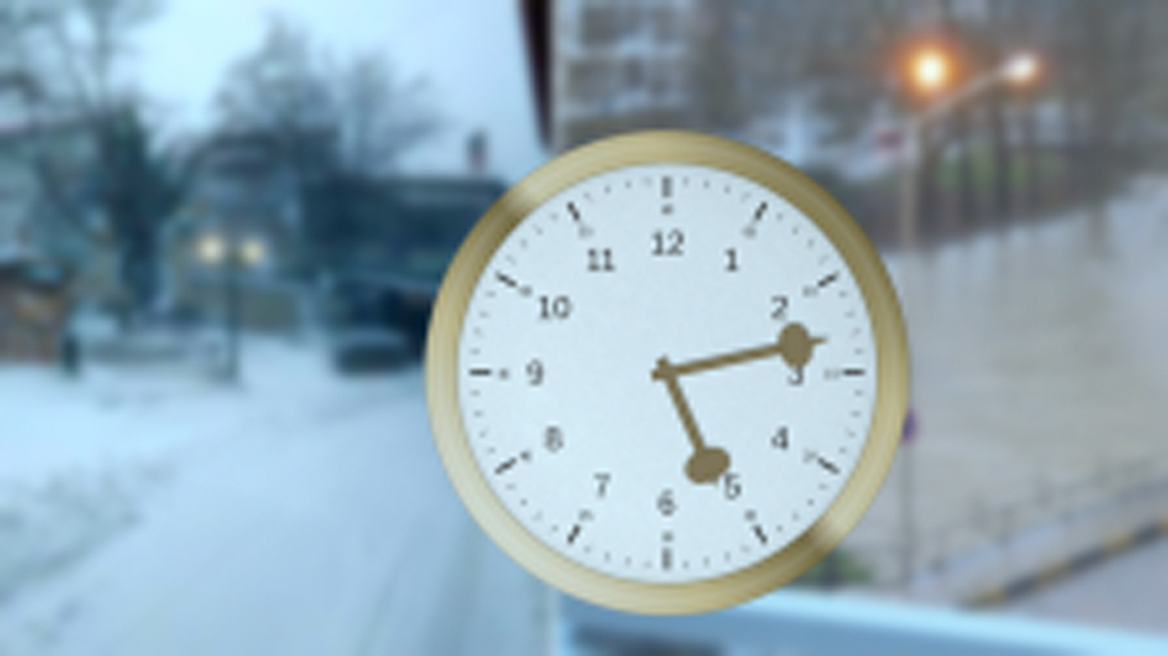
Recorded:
**5:13**
